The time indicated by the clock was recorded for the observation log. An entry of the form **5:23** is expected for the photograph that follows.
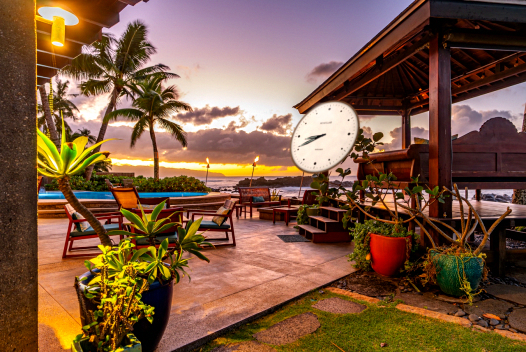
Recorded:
**8:41**
